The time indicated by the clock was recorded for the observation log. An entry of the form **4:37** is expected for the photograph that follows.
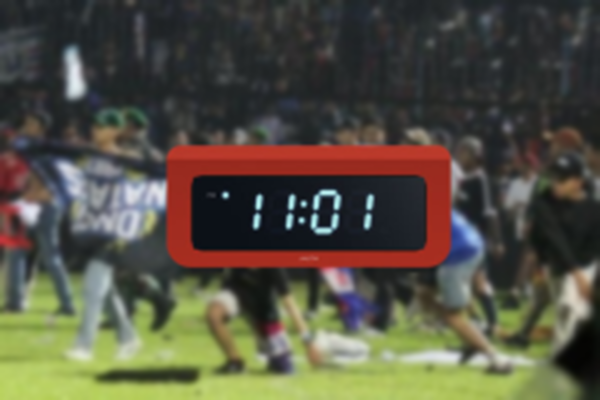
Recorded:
**11:01**
